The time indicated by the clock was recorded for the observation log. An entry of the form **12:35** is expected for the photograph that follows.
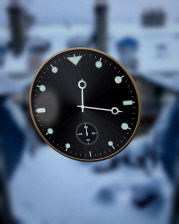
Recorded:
**12:17**
